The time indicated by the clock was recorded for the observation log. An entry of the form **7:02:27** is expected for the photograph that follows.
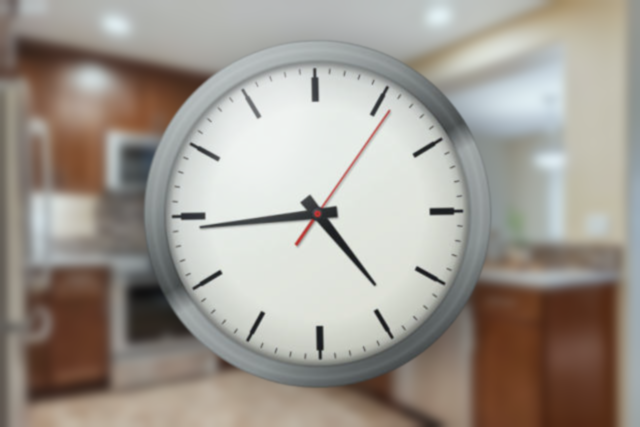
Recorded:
**4:44:06**
